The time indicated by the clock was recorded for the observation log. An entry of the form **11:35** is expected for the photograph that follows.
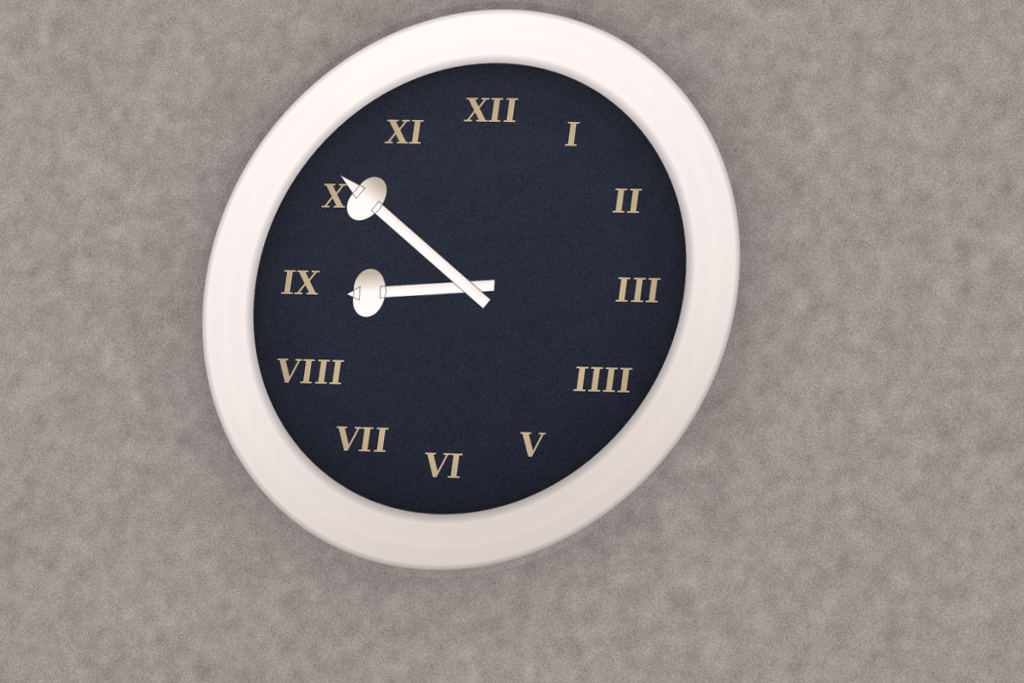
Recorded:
**8:51**
